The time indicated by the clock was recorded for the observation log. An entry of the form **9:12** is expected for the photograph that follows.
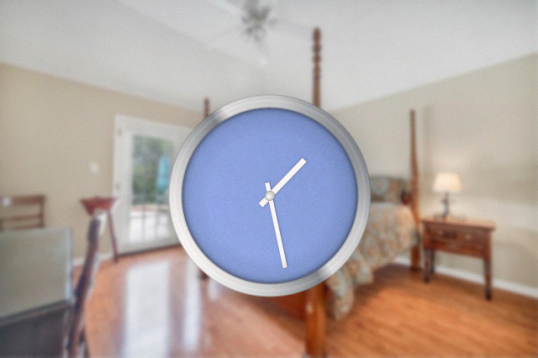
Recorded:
**1:28**
